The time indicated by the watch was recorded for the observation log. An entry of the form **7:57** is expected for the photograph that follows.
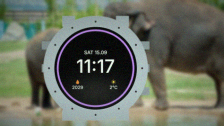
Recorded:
**11:17**
